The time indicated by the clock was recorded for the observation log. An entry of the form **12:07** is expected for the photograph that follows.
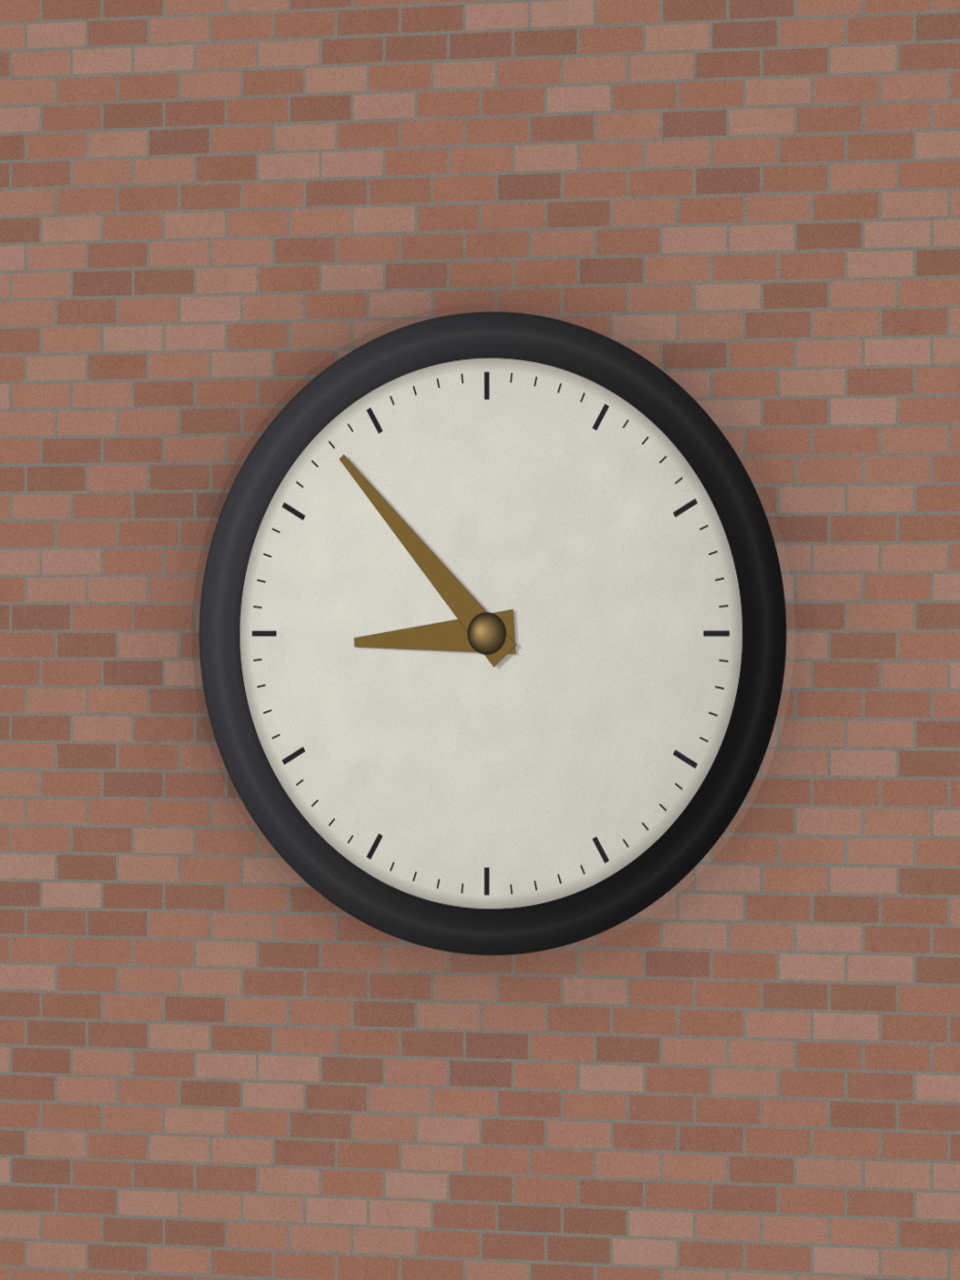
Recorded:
**8:53**
